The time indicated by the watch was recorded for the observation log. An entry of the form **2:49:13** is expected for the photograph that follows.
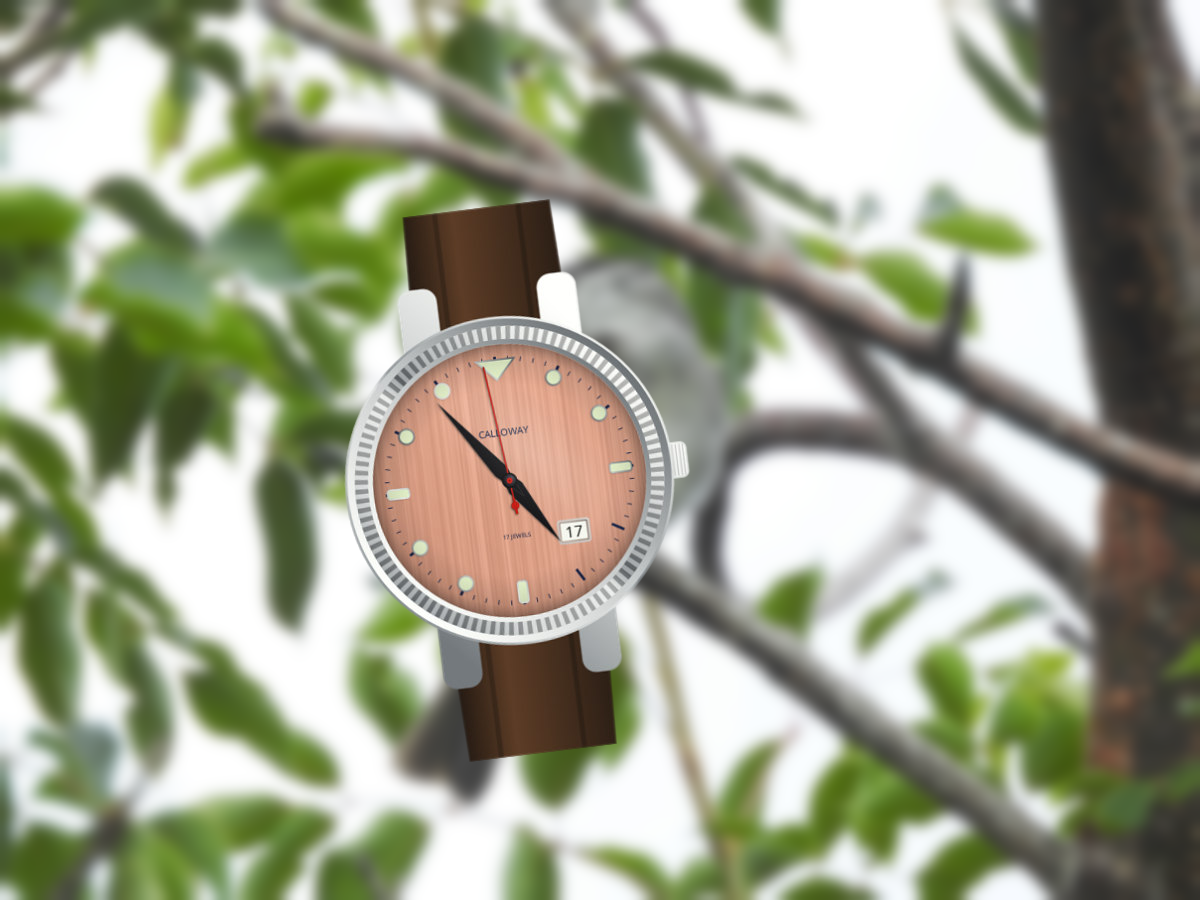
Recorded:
**4:53:59**
